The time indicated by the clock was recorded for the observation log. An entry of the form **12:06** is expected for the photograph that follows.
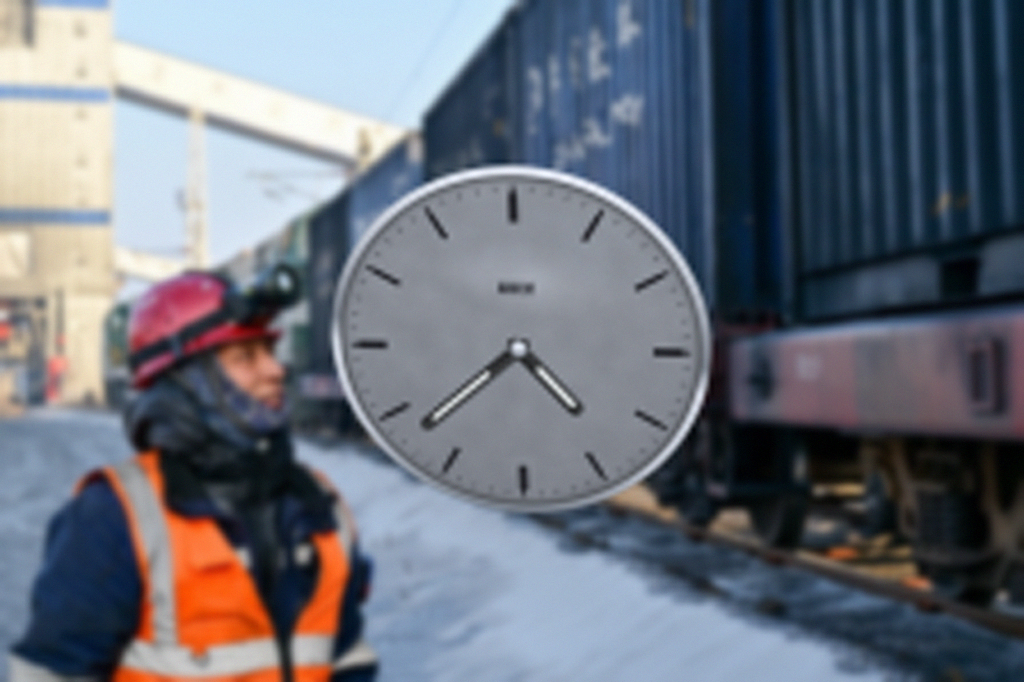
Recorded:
**4:38**
